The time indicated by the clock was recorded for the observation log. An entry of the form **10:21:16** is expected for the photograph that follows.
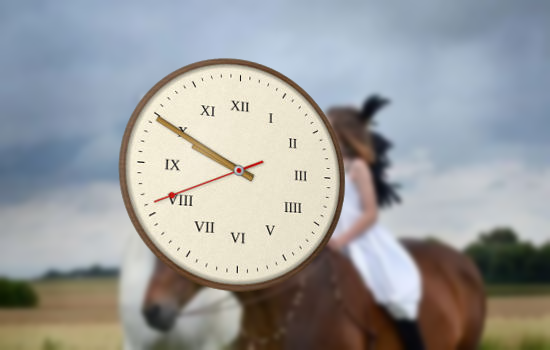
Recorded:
**9:49:41**
